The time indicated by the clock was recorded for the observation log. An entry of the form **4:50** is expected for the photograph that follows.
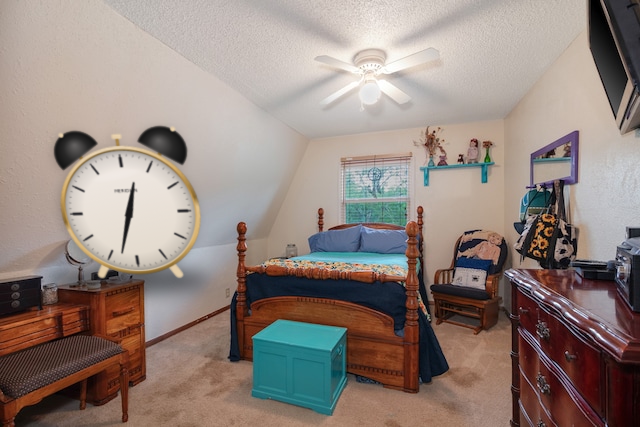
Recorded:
**12:33**
